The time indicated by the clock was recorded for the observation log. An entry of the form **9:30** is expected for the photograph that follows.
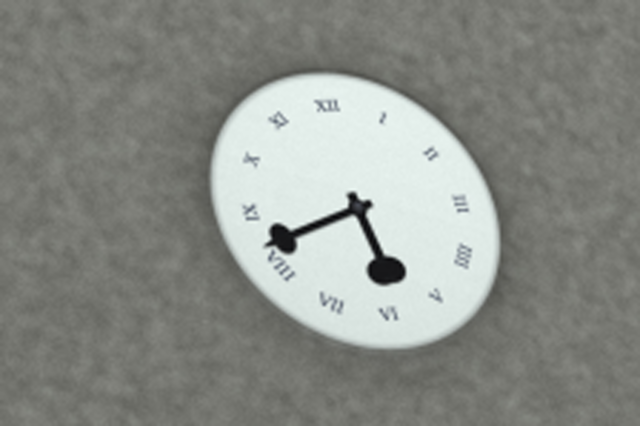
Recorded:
**5:42**
